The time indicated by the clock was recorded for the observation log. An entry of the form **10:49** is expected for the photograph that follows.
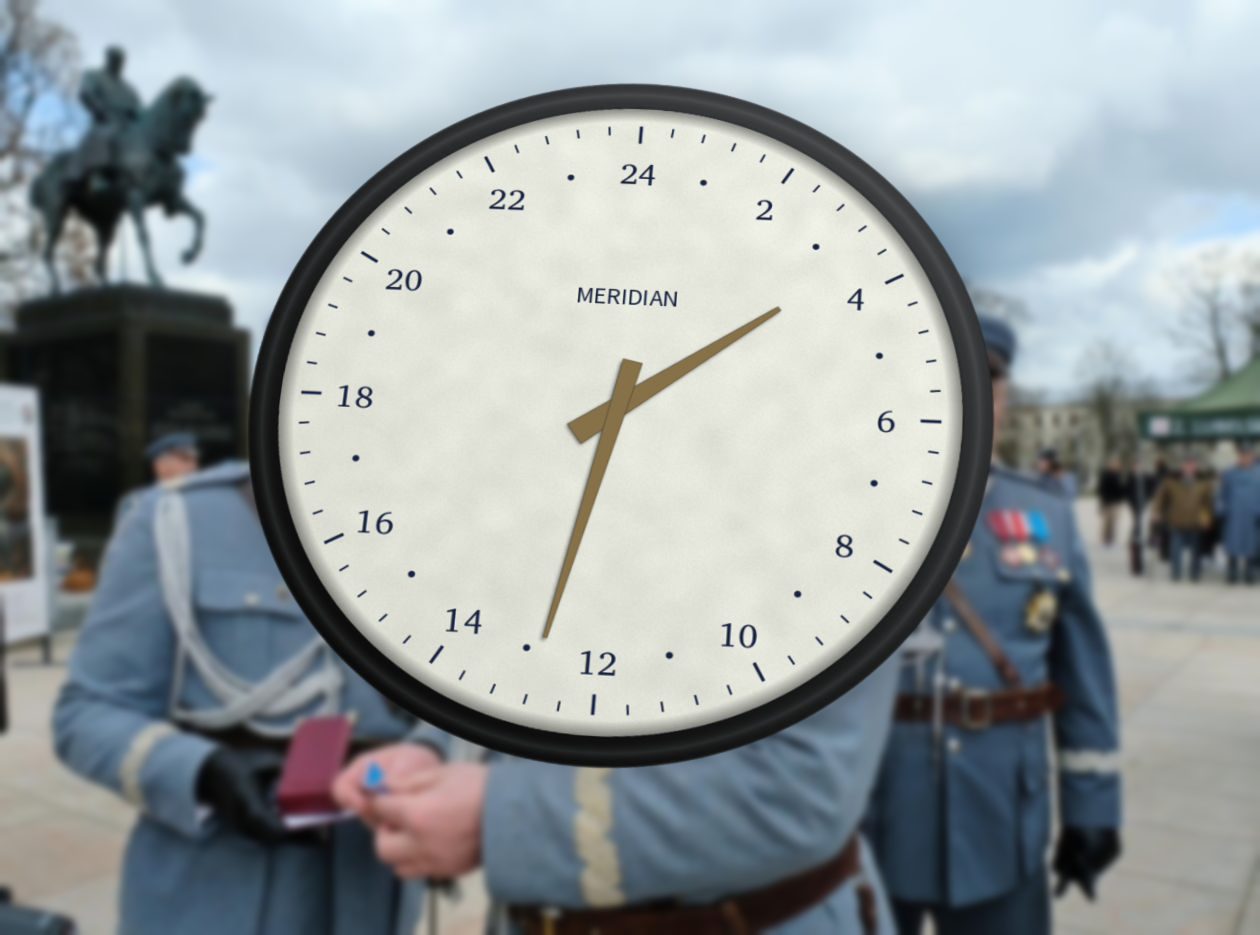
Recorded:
**3:32**
